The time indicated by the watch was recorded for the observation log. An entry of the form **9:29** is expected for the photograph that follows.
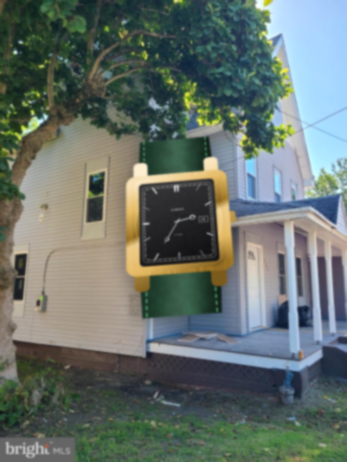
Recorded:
**2:35**
